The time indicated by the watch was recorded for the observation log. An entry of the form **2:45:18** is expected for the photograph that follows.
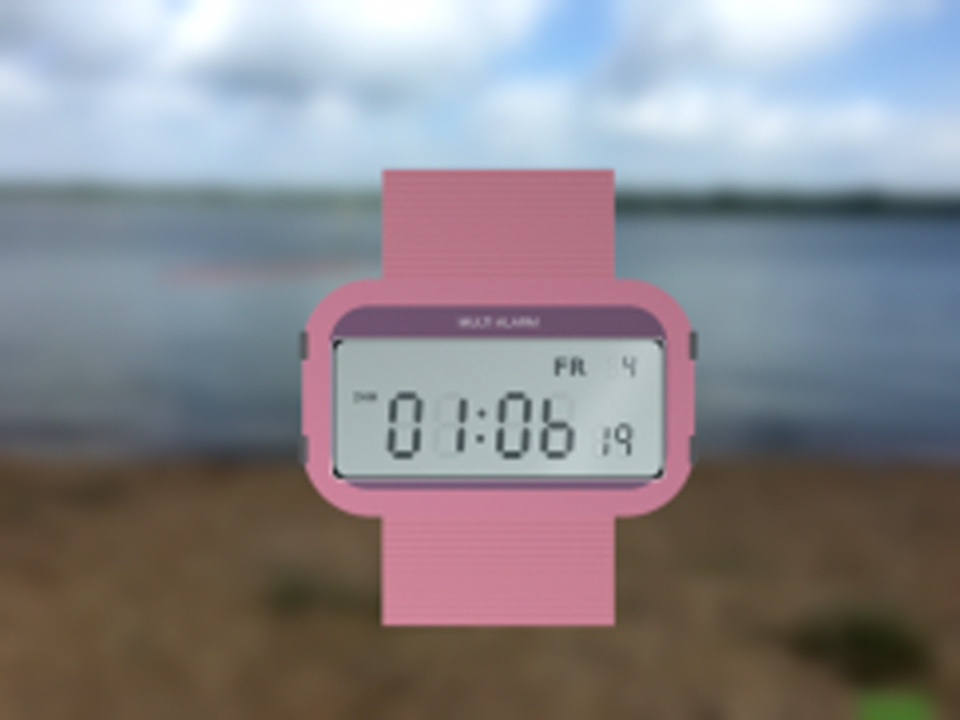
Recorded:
**1:06:19**
